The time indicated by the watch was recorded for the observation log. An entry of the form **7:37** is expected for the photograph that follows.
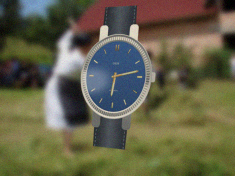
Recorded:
**6:13**
